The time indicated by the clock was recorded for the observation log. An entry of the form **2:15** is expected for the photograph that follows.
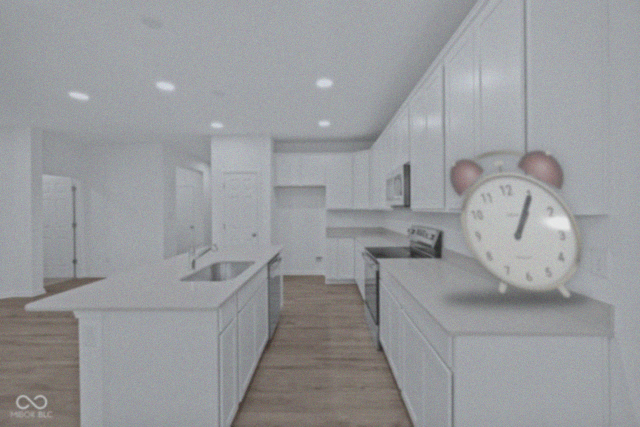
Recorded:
**1:05**
